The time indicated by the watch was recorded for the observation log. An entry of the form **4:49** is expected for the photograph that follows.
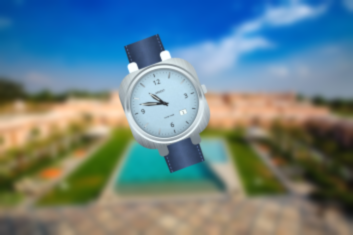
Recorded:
**10:48**
